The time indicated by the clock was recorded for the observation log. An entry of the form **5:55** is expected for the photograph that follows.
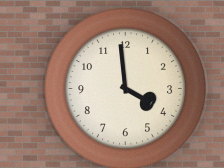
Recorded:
**3:59**
